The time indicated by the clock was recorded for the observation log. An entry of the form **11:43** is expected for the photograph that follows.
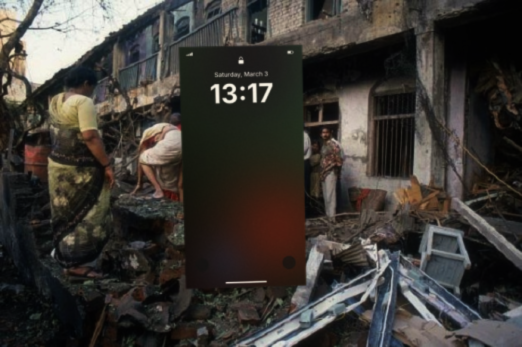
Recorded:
**13:17**
